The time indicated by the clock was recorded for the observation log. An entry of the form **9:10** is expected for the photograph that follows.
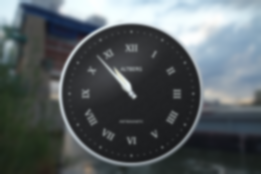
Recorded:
**10:53**
